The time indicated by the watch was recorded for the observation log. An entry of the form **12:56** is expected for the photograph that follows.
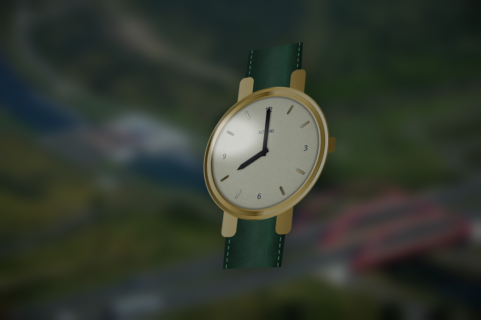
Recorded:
**8:00**
